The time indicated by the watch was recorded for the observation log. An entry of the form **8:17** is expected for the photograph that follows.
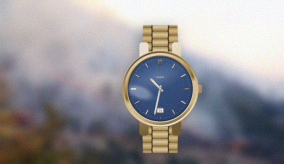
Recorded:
**10:32**
